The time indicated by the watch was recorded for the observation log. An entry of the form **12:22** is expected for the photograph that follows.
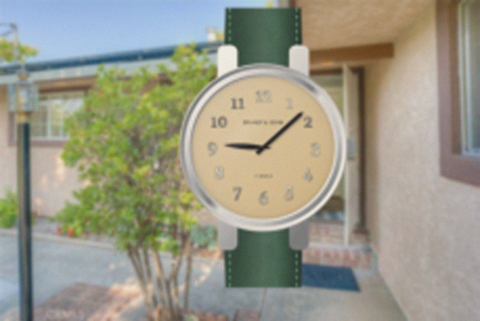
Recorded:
**9:08**
